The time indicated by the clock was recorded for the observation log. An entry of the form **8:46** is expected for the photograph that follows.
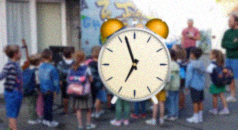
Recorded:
**6:57**
